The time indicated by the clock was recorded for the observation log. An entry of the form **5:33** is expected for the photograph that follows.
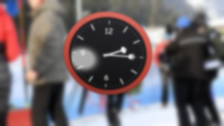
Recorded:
**2:15**
